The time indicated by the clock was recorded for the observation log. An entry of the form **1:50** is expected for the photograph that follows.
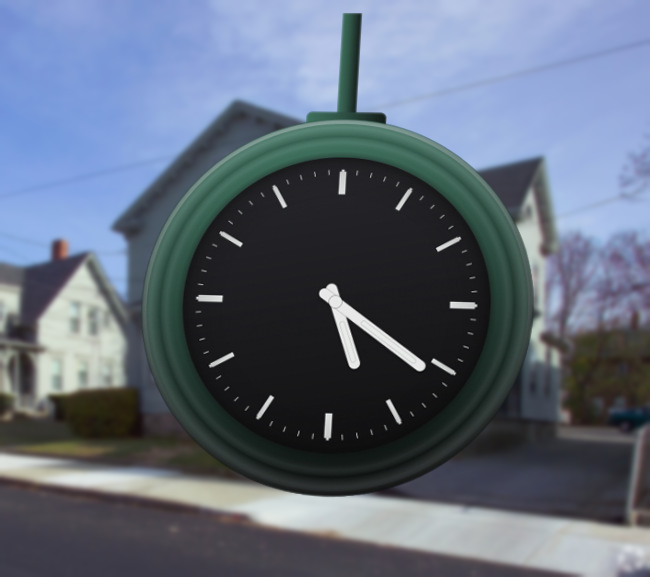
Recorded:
**5:21**
